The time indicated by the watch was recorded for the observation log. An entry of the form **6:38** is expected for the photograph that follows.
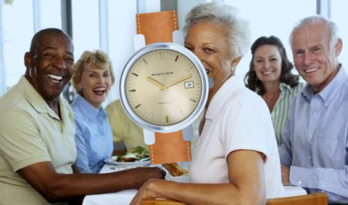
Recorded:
**10:12**
